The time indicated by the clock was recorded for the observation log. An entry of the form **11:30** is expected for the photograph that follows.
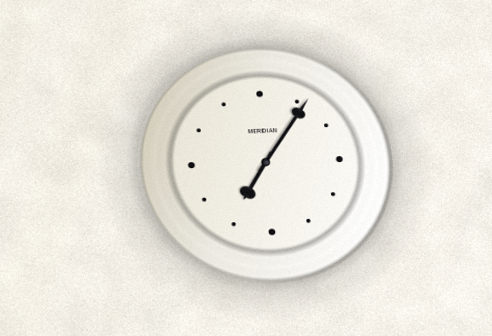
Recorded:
**7:06**
